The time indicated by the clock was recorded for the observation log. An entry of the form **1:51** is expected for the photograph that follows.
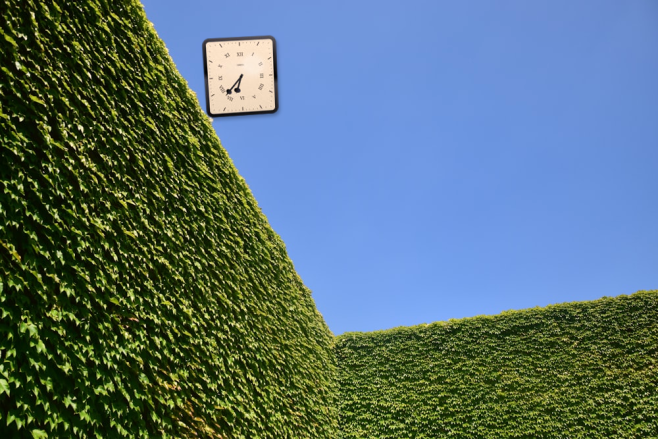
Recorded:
**6:37**
